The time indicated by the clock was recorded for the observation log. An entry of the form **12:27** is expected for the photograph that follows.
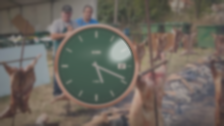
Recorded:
**5:19**
